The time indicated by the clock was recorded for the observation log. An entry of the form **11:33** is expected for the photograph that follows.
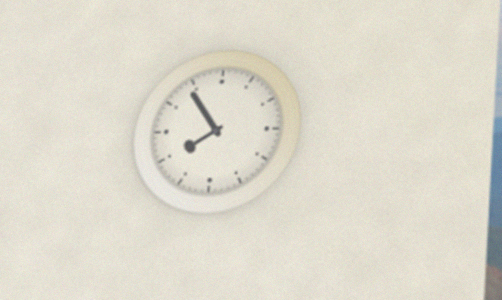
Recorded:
**7:54**
